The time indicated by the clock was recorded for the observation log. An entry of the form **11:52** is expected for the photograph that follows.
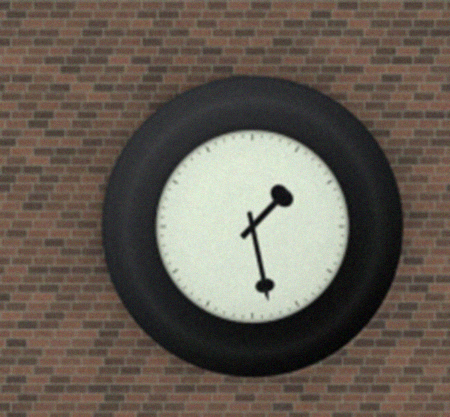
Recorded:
**1:28**
